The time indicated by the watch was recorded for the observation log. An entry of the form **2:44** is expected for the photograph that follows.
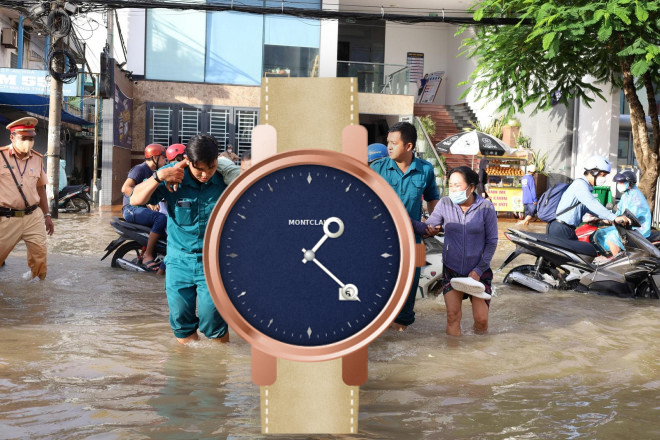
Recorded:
**1:22**
